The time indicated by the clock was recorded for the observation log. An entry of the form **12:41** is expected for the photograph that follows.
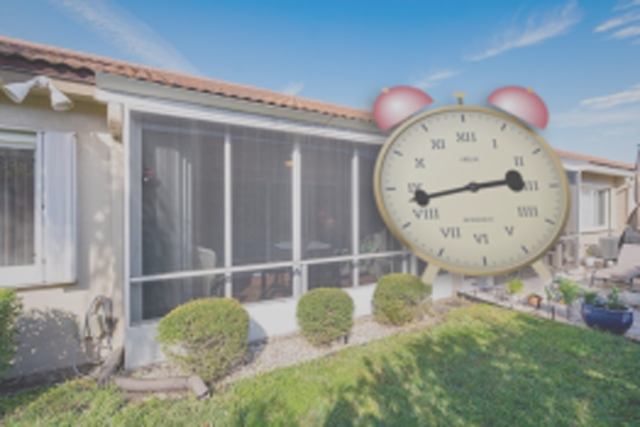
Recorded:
**2:43**
